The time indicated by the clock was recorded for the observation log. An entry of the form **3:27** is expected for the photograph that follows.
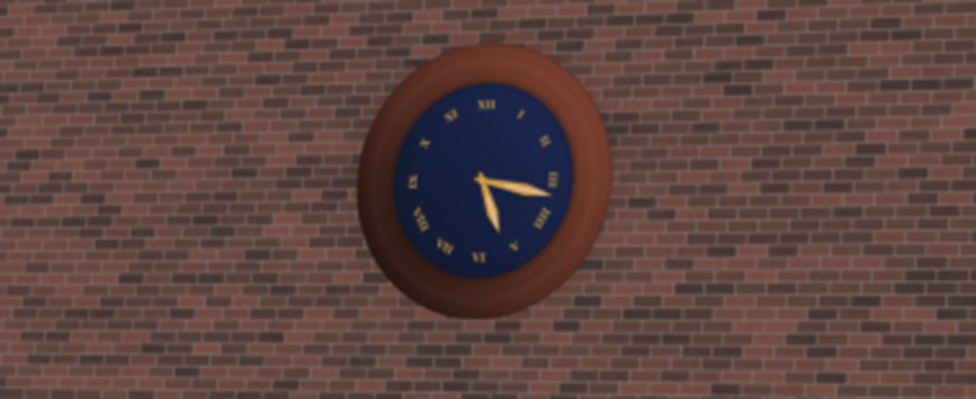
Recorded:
**5:17**
